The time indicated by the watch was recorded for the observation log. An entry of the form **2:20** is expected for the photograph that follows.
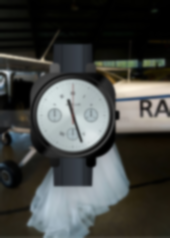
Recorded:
**11:27**
